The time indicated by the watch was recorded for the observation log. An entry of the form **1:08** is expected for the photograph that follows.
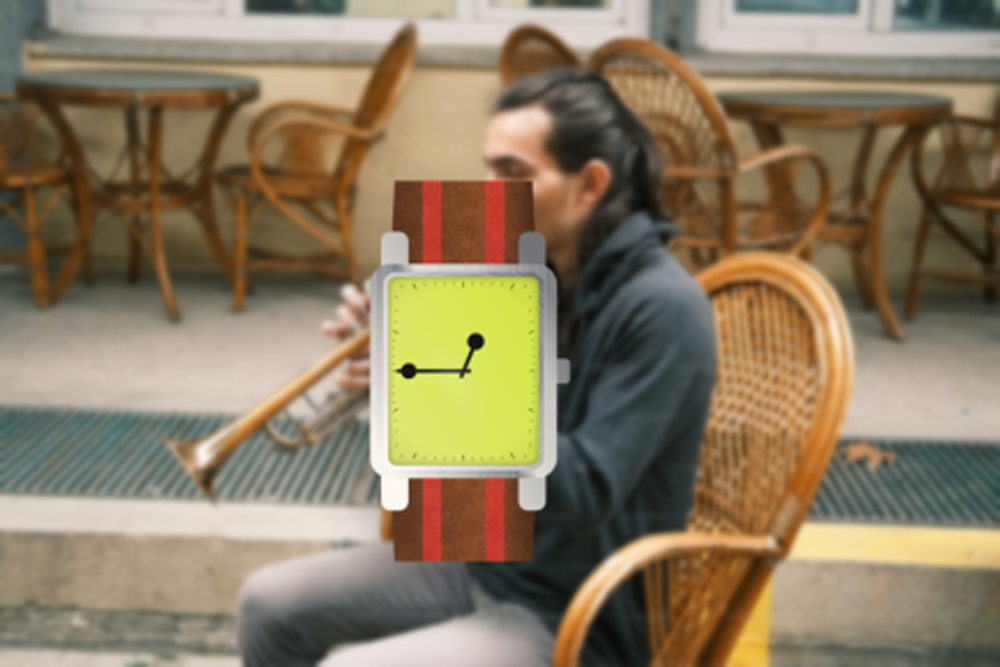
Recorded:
**12:45**
